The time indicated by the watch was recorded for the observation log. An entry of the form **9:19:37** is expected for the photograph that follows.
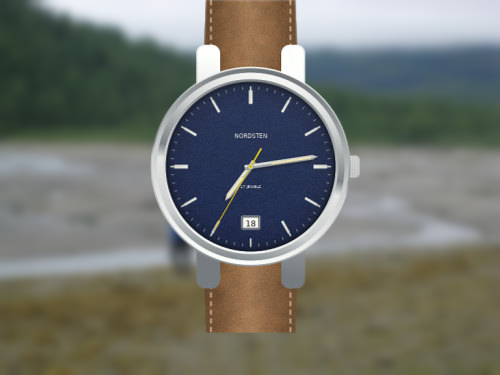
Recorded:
**7:13:35**
